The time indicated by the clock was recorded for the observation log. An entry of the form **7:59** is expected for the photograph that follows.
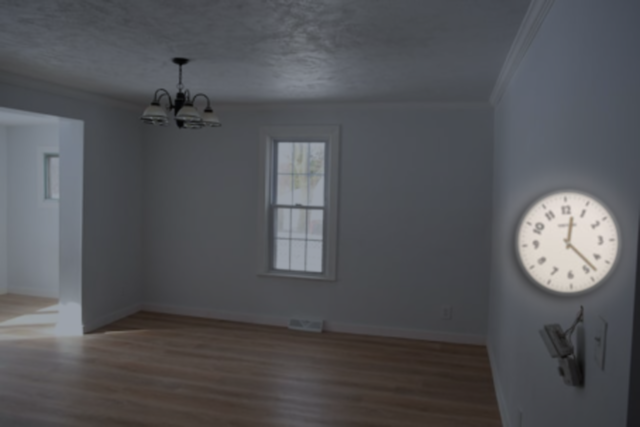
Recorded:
**12:23**
